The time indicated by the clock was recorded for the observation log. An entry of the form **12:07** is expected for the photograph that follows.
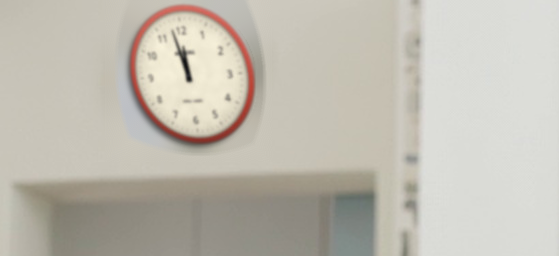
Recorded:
**11:58**
